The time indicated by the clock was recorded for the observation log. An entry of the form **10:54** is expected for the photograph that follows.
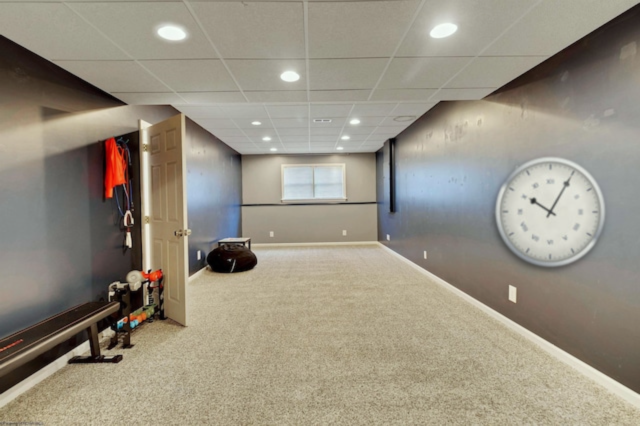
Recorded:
**10:05**
